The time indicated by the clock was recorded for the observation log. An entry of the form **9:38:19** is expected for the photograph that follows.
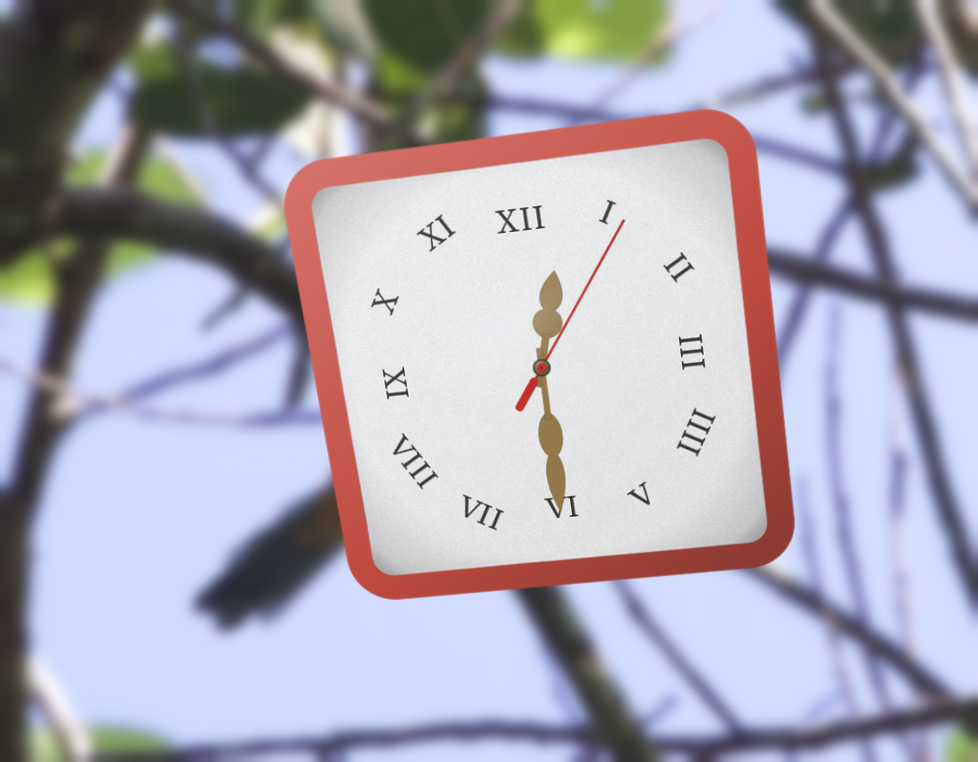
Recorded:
**12:30:06**
